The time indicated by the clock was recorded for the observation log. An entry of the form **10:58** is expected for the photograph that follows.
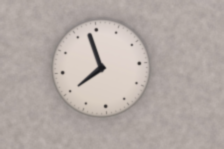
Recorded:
**7:58**
